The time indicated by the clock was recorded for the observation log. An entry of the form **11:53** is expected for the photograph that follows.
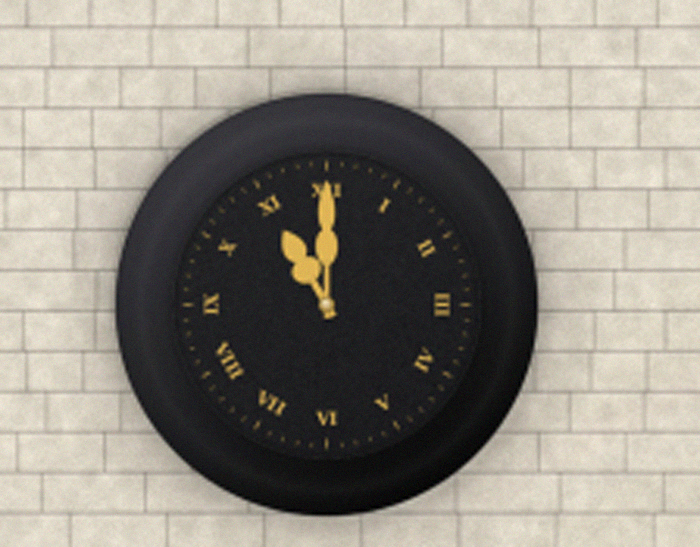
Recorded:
**11:00**
